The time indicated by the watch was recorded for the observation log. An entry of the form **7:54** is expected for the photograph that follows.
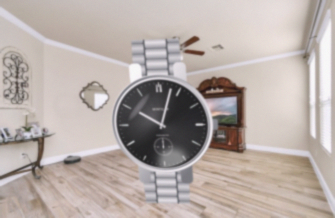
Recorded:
**10:03**
